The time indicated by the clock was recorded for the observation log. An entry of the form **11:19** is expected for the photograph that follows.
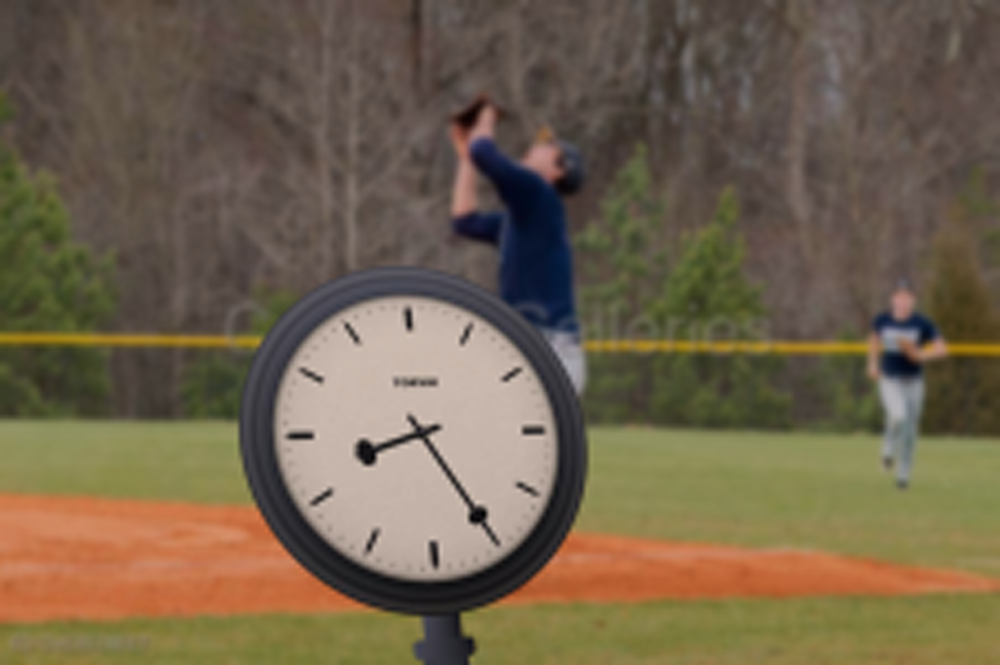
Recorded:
**8:25**
